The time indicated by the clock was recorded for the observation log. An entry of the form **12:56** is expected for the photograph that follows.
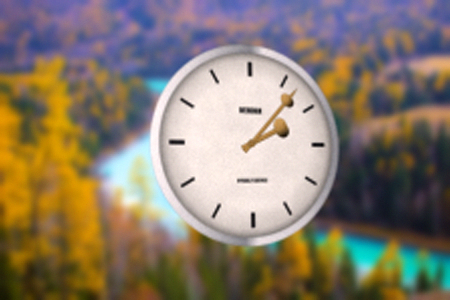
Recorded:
**2:07**
